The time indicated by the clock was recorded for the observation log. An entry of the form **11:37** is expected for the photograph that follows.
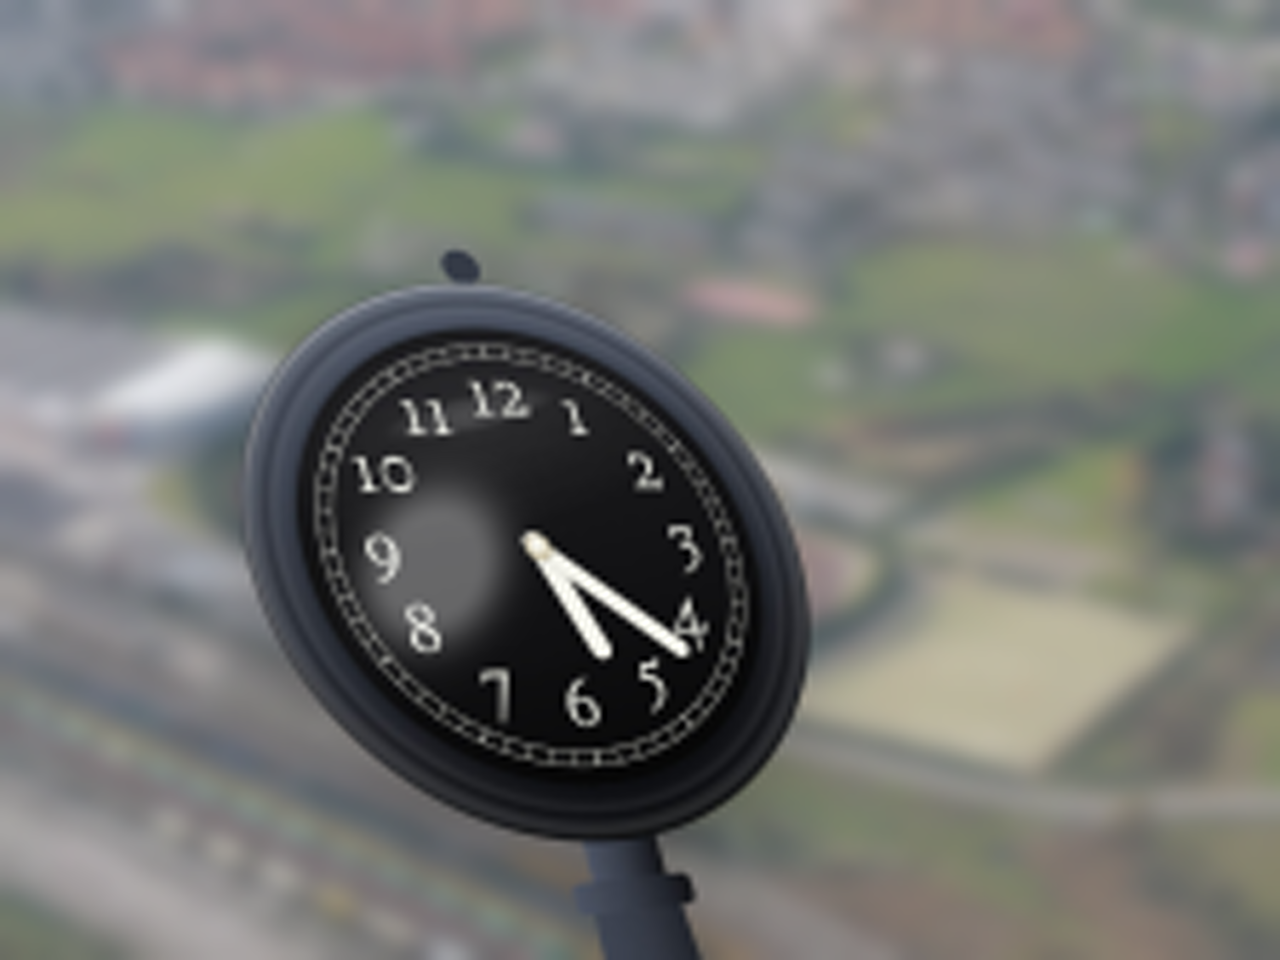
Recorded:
**5:22**
